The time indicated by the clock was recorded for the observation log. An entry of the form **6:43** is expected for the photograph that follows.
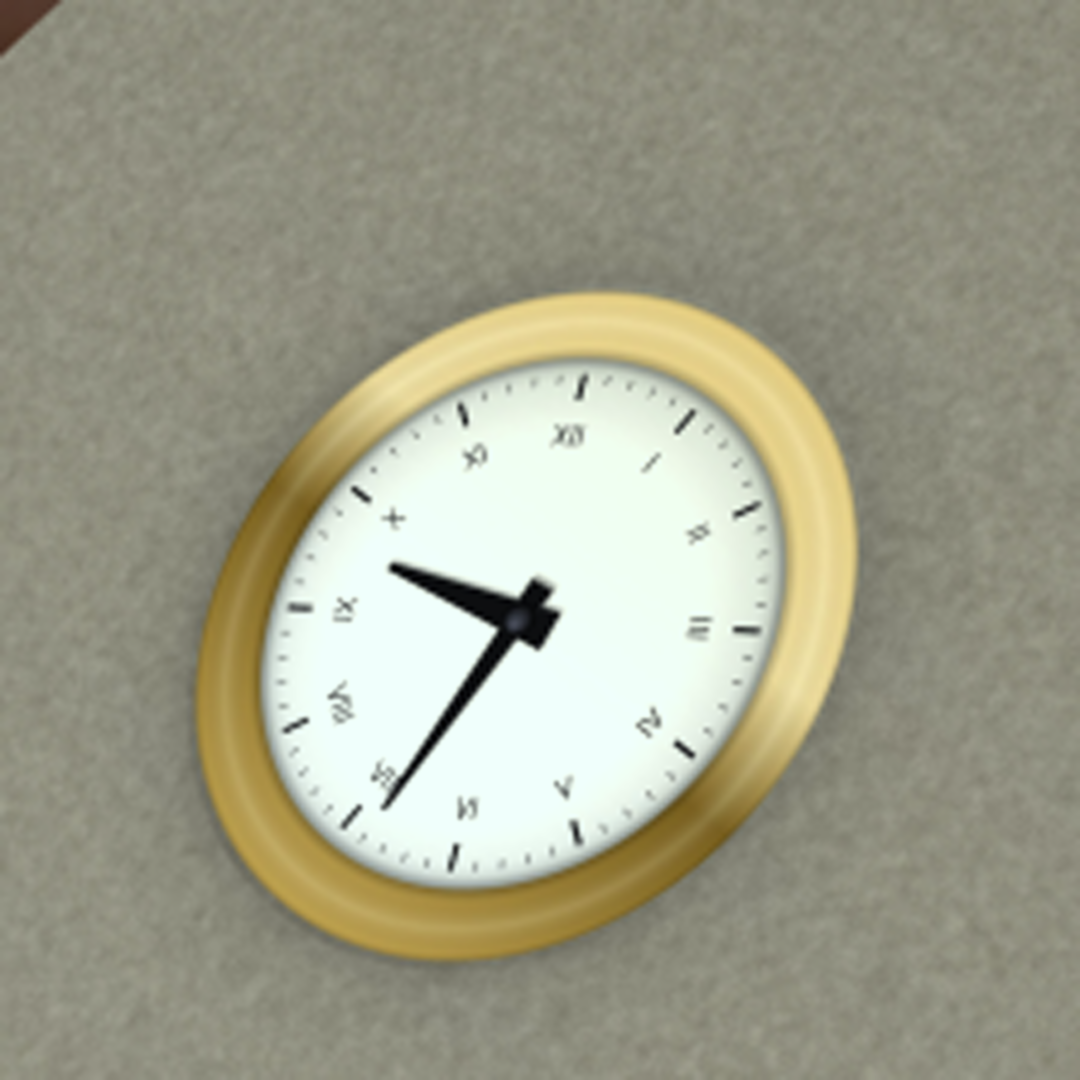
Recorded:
**9:34**
